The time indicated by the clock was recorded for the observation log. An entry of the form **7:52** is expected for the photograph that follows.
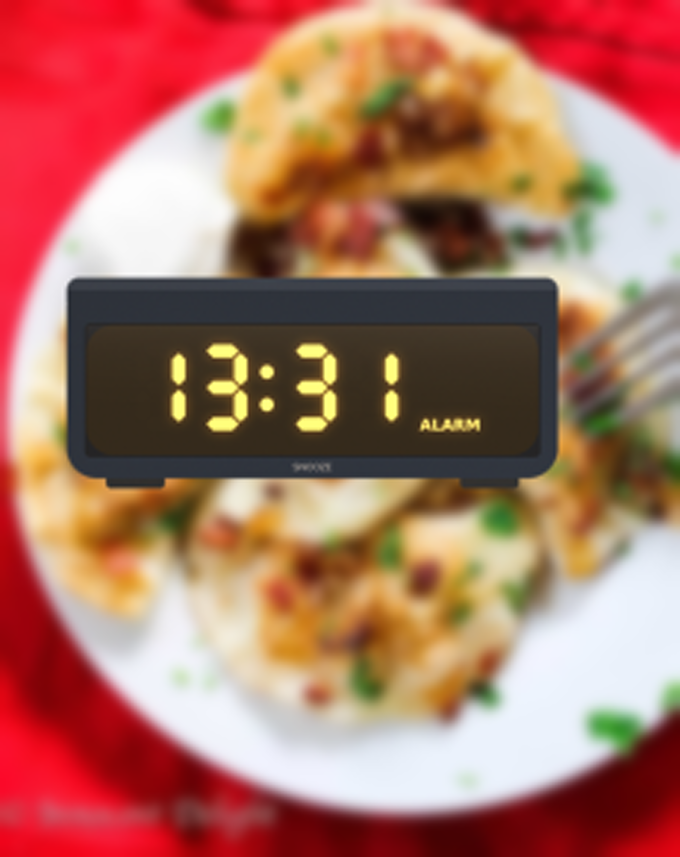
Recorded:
**13:31**
